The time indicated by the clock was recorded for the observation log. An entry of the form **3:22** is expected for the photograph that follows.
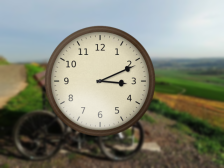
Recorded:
**3:11**
